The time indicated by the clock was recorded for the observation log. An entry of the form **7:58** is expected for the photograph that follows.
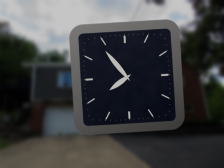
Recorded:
**7:54**
